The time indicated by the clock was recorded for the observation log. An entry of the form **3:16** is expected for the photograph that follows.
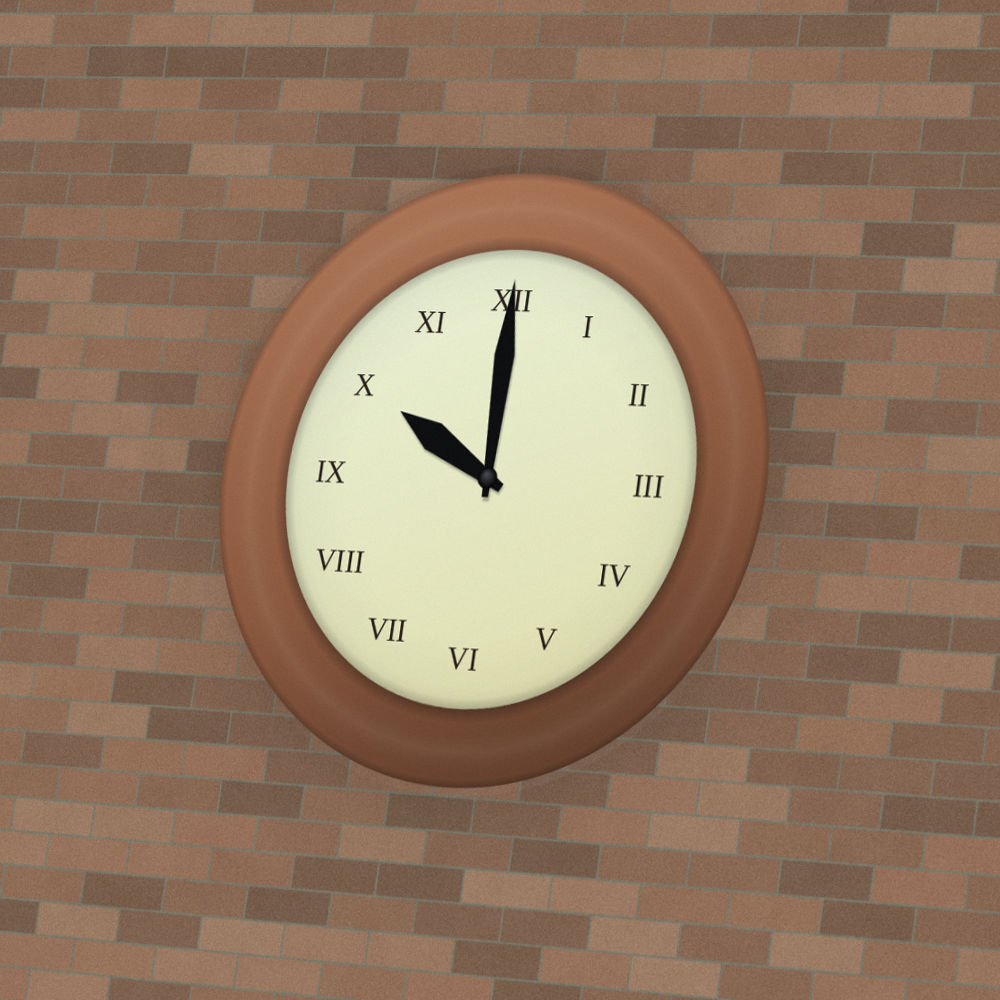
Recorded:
**10:00**
